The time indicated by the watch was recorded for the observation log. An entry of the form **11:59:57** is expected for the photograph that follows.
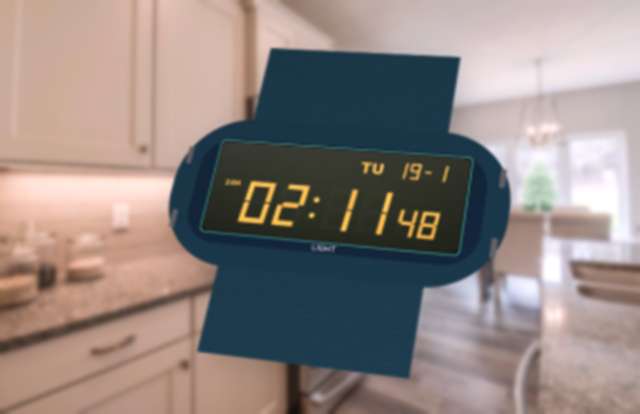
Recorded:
**2:11:48**
